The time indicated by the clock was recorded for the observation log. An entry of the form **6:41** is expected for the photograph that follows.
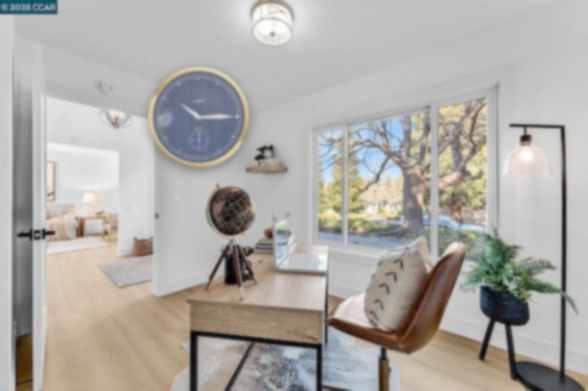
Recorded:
**10:15**
